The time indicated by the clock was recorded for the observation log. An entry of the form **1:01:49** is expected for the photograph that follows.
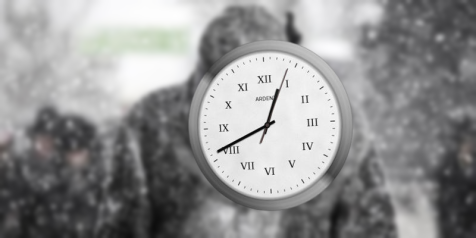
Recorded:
**12:41:04**
